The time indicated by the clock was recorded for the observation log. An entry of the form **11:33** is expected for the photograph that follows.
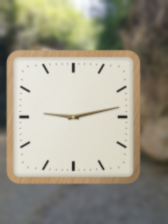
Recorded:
**9:13**
